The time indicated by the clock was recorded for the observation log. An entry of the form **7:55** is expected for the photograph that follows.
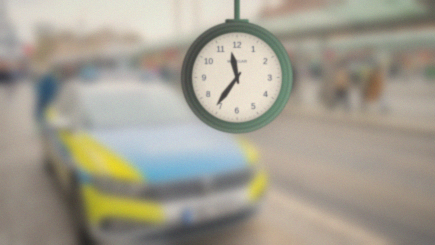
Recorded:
**11:36**
